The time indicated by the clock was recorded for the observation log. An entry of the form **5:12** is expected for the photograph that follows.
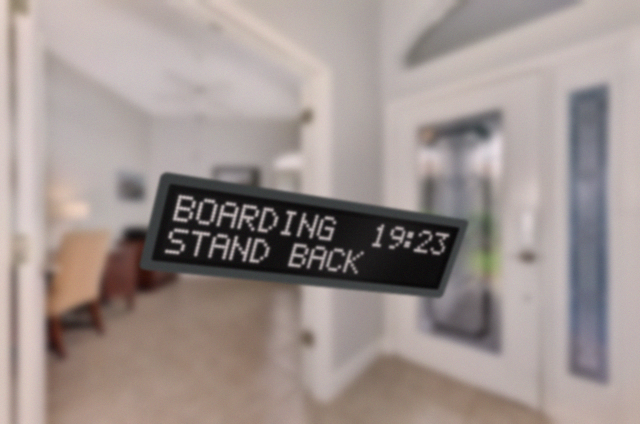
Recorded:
**19:23**
